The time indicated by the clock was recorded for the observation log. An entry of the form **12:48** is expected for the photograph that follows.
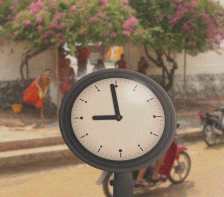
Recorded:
**8:59**
